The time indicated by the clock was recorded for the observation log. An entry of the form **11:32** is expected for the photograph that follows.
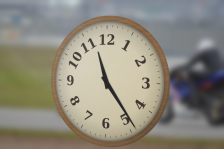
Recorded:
**11:24**
